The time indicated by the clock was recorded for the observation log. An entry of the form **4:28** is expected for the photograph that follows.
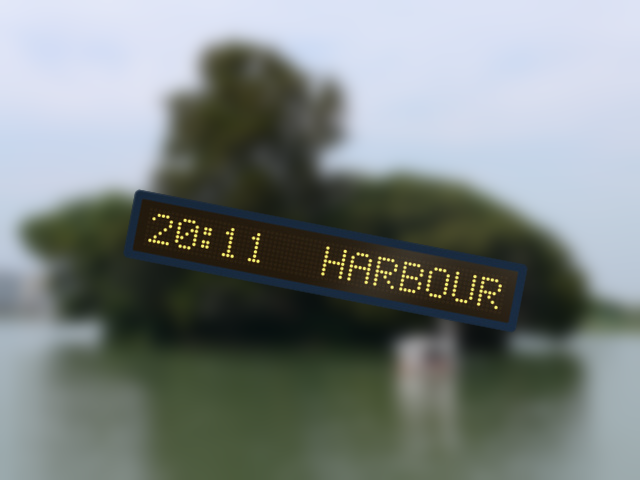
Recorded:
**20:11**
